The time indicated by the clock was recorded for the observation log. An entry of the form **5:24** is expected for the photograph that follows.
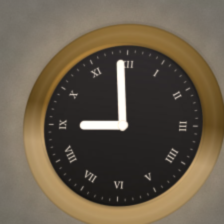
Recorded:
**8:59**
